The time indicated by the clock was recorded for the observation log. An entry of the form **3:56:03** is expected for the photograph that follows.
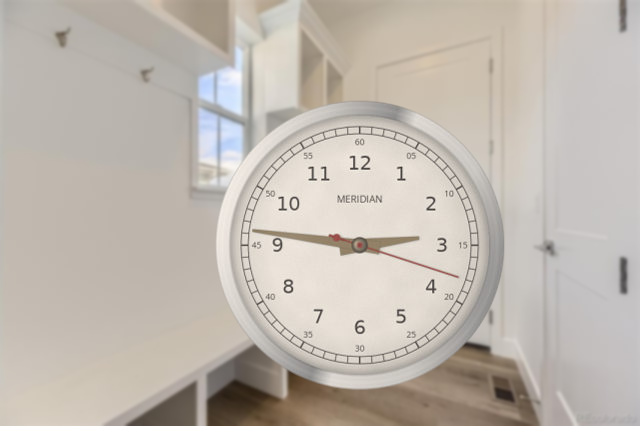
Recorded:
**2:46:18**
